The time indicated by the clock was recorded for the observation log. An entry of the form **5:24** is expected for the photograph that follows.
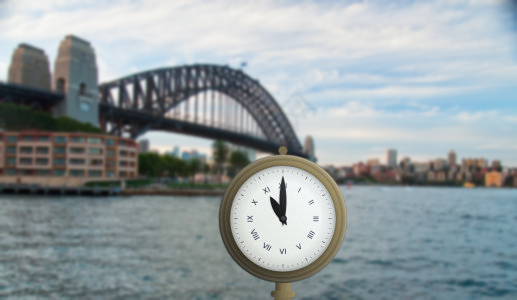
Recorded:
**11:00**
